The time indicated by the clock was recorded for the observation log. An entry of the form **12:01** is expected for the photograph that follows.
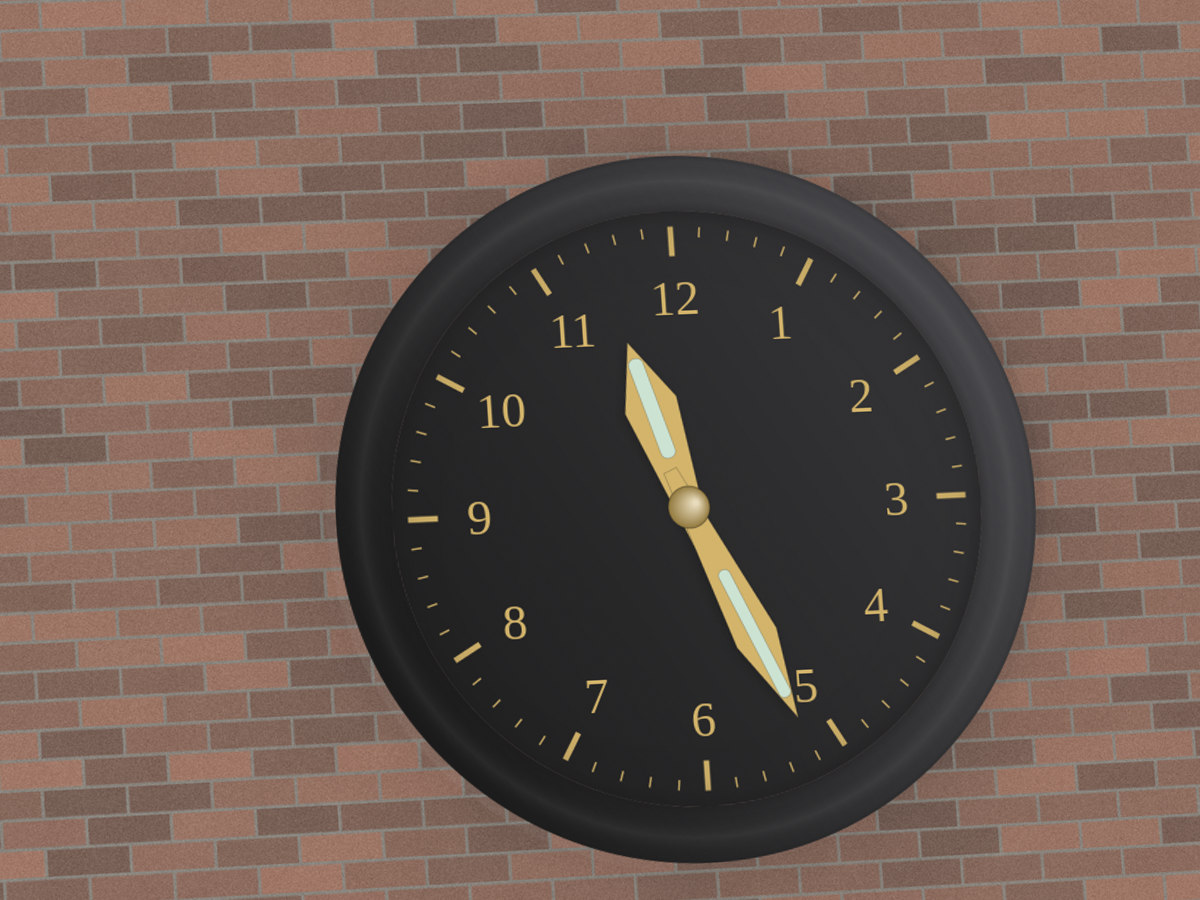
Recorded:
**11:26**
